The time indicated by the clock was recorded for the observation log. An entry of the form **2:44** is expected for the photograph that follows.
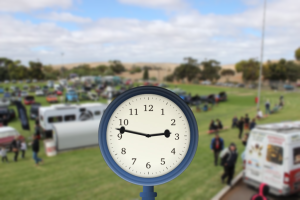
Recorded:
**2:47**
